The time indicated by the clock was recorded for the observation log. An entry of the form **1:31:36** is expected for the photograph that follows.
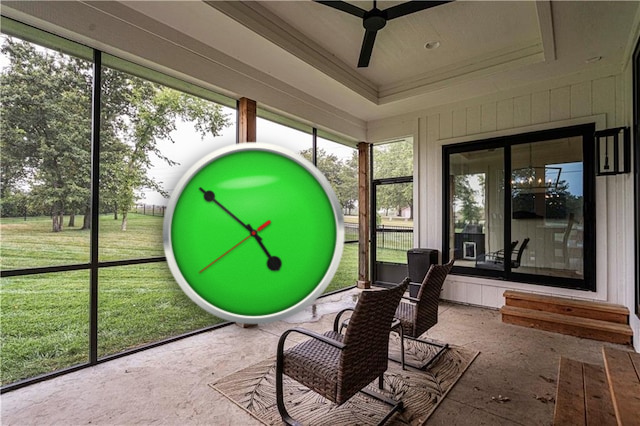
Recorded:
**4:51:39**
